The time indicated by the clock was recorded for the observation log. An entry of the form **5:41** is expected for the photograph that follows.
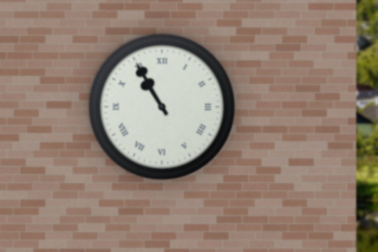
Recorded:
**10:55**
